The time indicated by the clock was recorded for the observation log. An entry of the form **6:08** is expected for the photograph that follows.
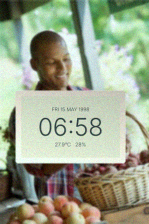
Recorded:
**6:58**
